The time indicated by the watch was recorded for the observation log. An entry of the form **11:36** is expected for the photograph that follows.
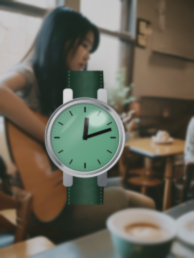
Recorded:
**12:12**
